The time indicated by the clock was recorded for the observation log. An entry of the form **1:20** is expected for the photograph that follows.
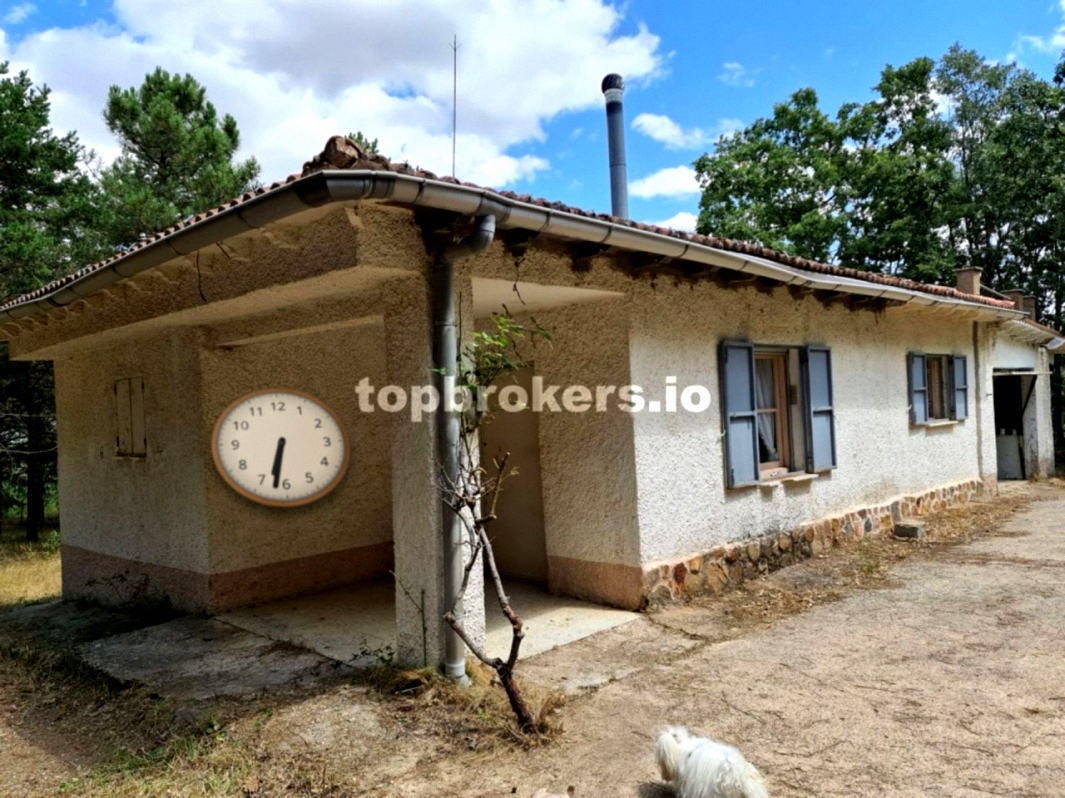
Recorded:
**6:32**
